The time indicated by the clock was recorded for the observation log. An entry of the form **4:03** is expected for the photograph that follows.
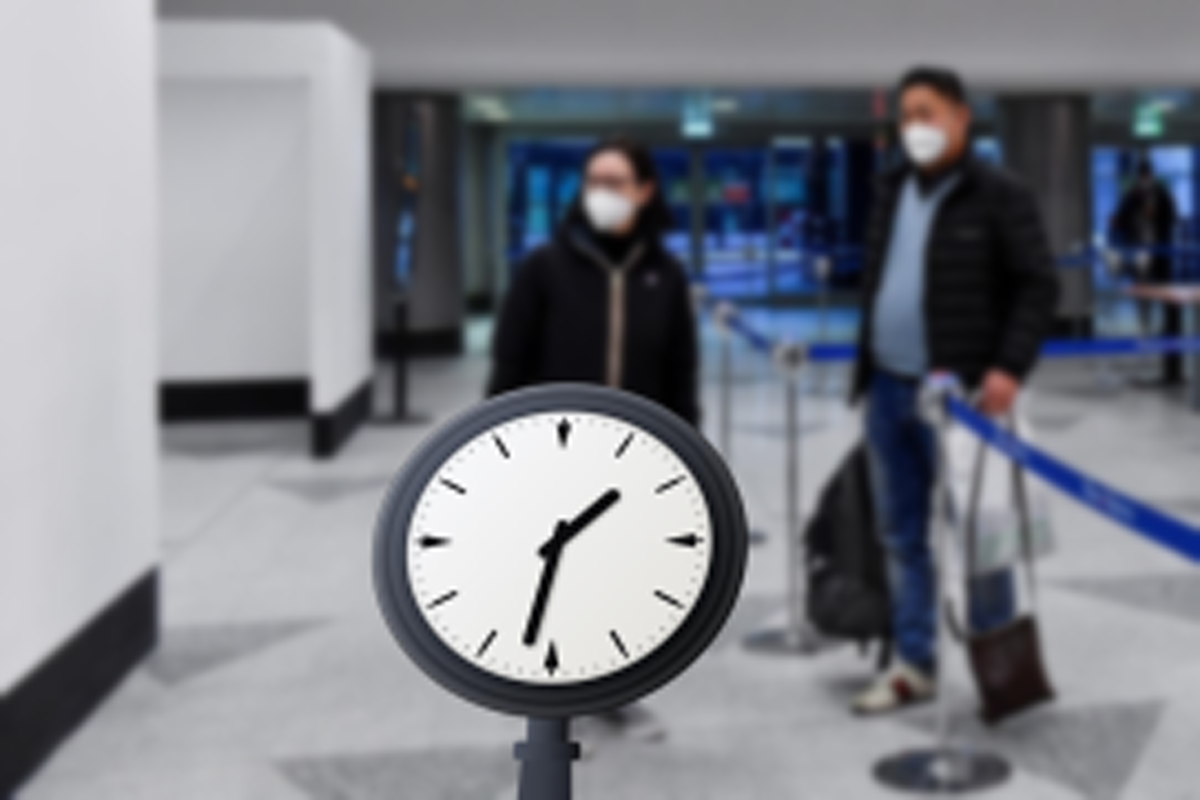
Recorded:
**1:32**
